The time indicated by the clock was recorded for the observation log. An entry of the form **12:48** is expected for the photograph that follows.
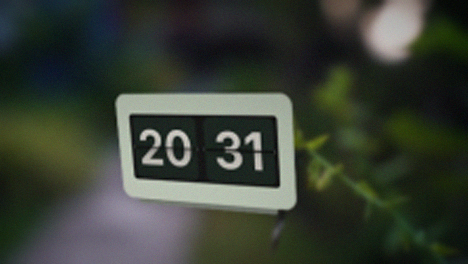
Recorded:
**20:31**
